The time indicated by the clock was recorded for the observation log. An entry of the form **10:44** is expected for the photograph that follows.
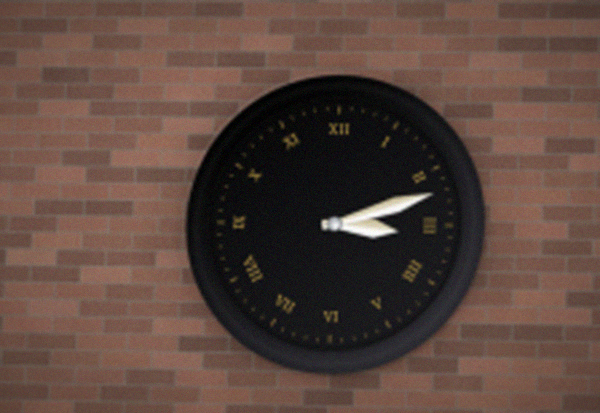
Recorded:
**3:12**
